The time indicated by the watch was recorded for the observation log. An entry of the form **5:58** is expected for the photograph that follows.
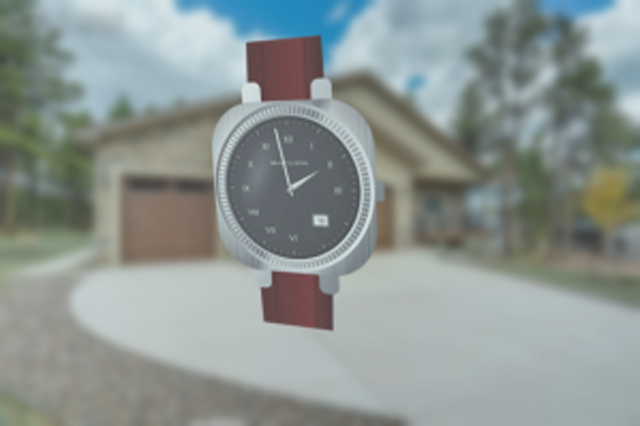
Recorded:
**1:58**
